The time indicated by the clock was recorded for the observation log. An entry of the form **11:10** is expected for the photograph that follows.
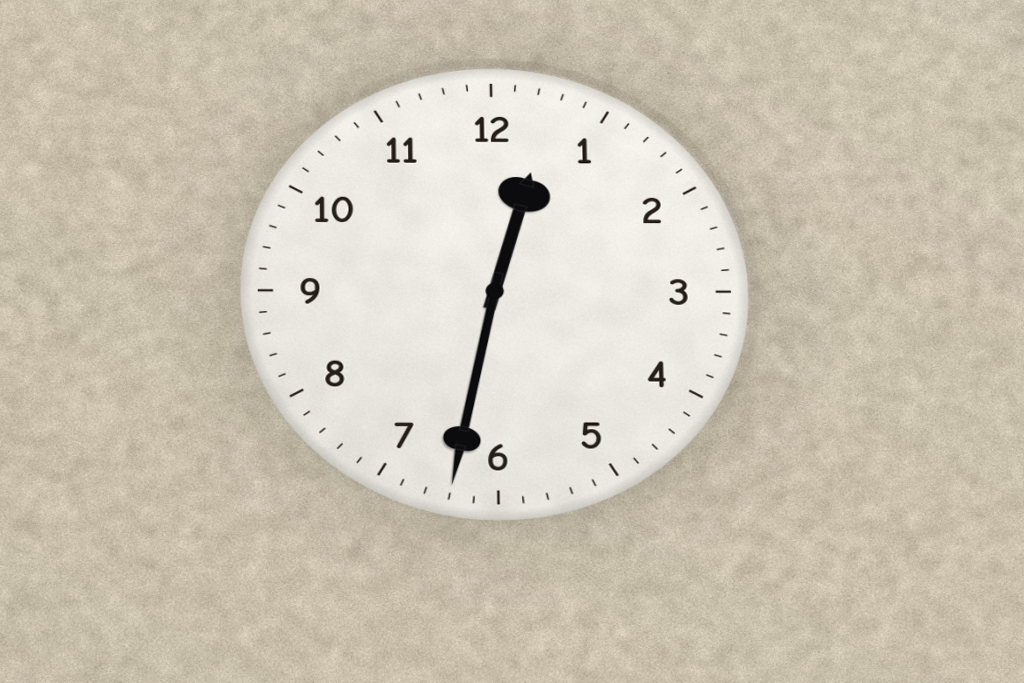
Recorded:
**12:32**
